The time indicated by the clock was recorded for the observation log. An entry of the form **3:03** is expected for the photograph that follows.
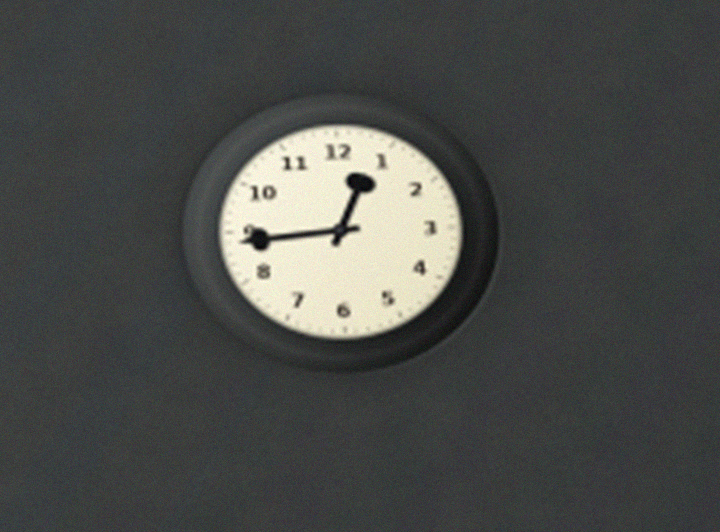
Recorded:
**12:44**
